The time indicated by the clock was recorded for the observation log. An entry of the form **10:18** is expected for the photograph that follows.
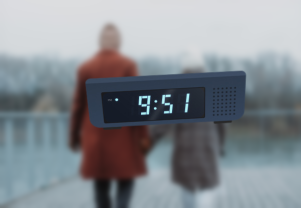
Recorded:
**9:51**
